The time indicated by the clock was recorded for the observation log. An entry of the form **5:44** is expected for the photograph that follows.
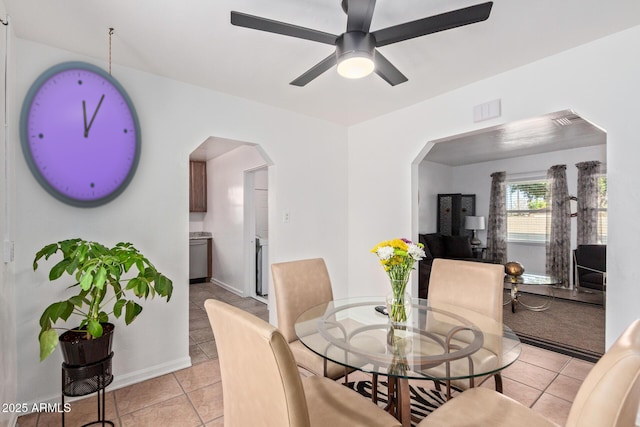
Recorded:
**12:06**
